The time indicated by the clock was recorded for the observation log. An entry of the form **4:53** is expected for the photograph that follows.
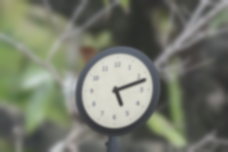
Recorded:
**5:12**
